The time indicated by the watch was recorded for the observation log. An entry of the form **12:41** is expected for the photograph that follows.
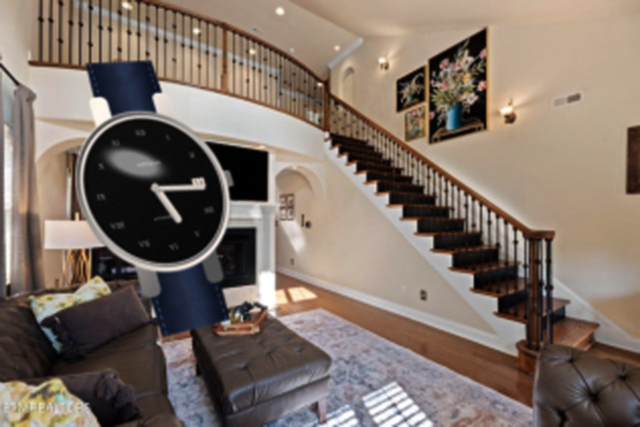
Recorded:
**5:16**
